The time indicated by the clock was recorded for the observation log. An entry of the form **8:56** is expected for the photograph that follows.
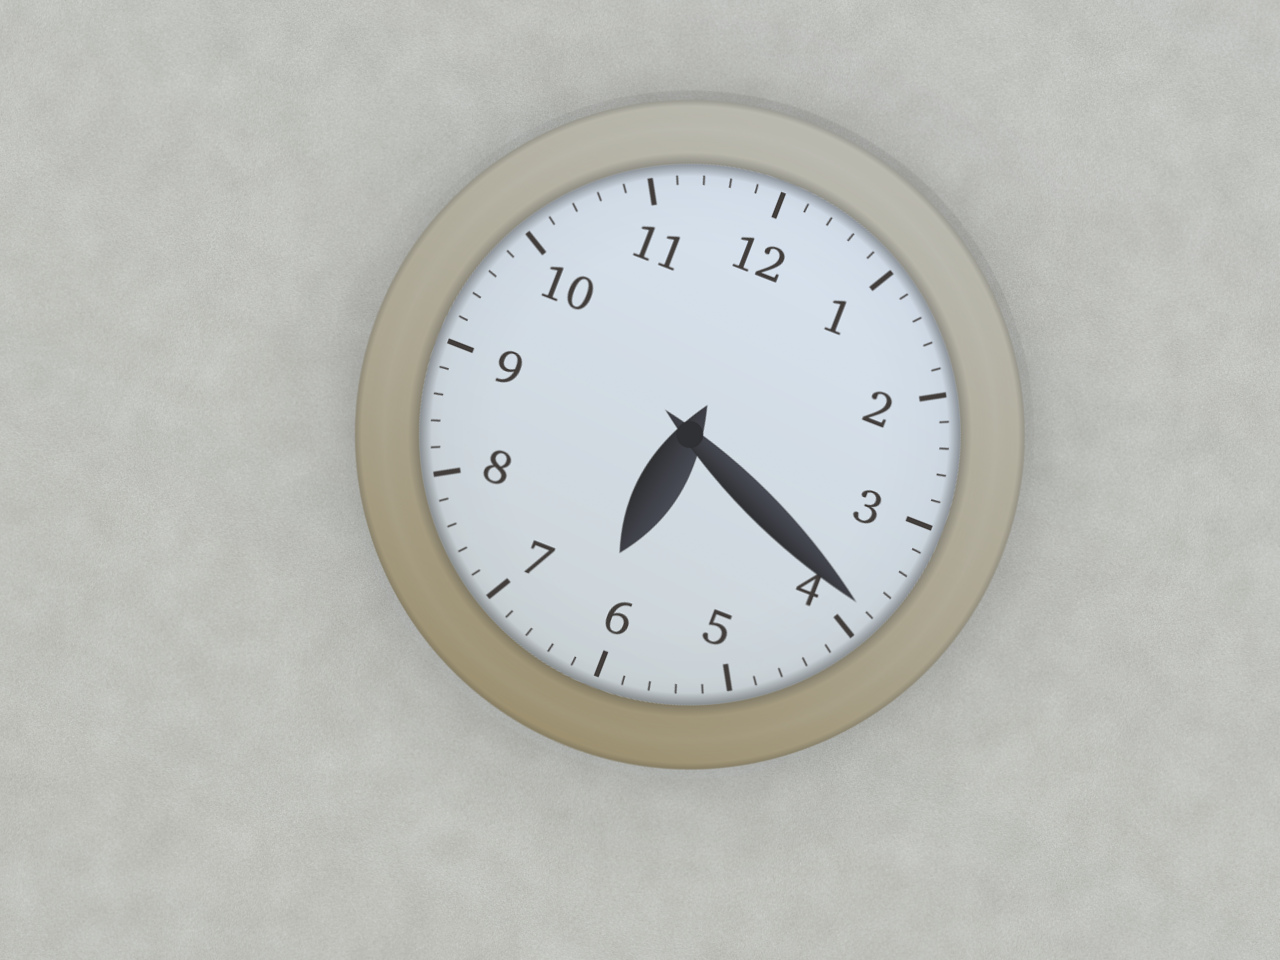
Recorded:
**6:19**
